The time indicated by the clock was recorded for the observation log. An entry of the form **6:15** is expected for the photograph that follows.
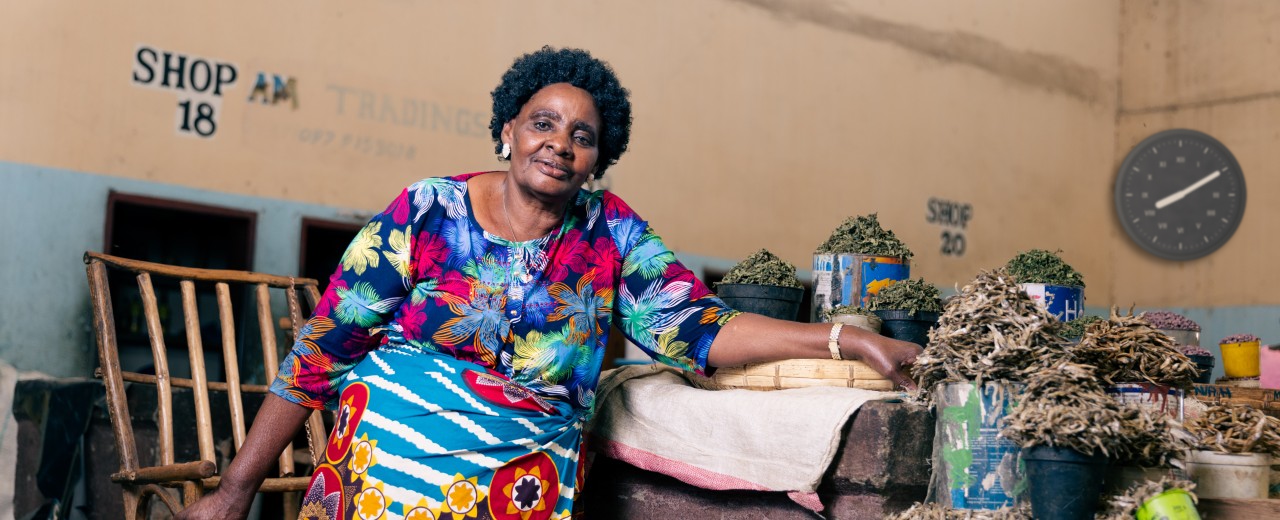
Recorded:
**8:10**
